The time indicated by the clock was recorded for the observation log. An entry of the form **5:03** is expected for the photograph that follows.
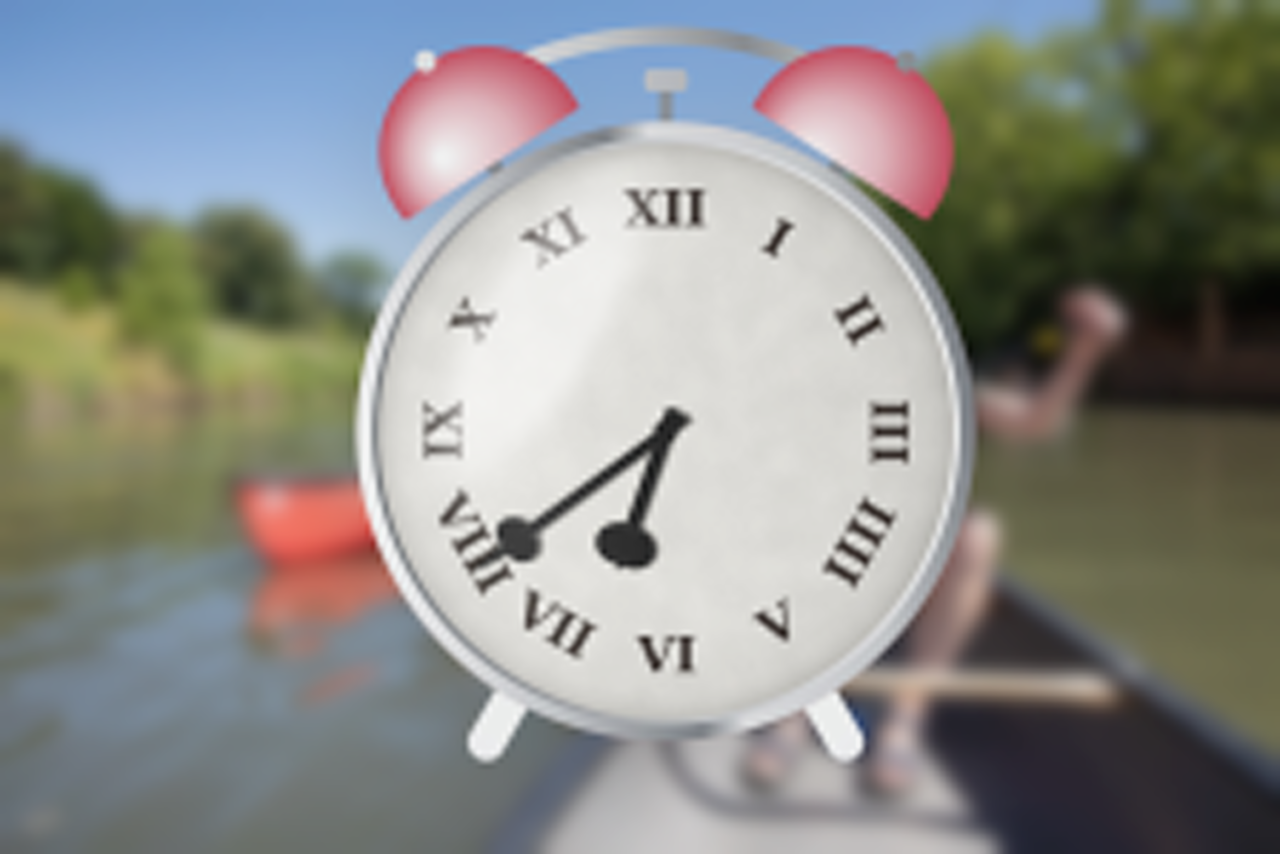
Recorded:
**6:39**
